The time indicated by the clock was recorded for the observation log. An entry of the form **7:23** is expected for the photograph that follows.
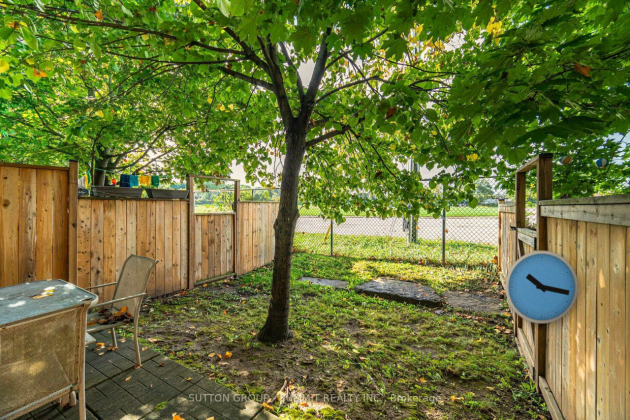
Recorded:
**10:17**
